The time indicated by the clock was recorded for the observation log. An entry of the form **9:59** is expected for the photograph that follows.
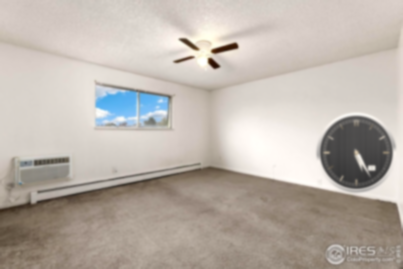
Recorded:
**5:25**
